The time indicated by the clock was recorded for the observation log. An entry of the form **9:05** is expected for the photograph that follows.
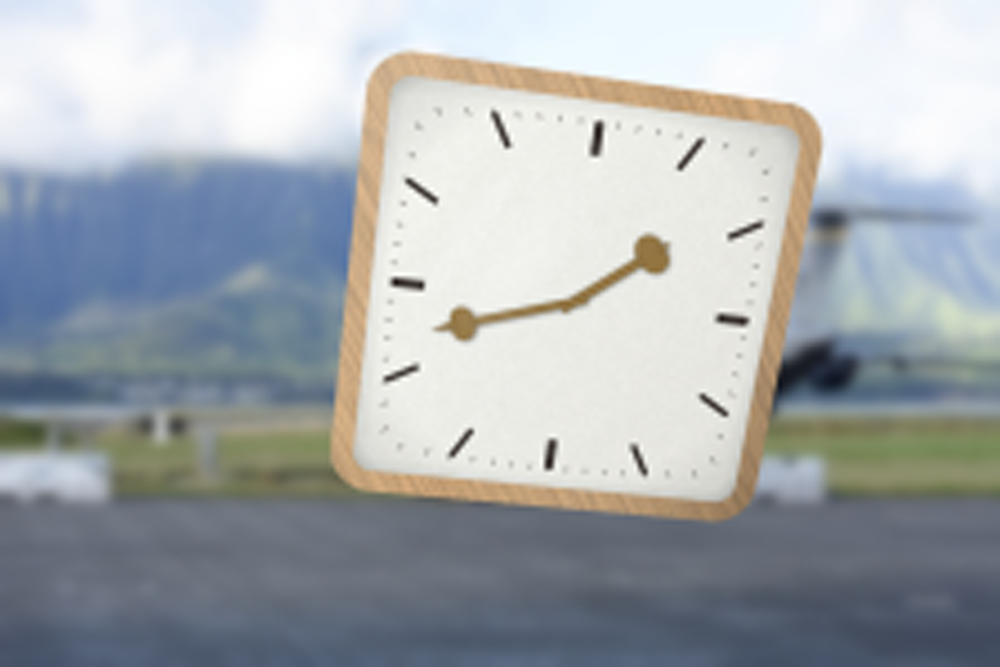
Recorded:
**1:42**
